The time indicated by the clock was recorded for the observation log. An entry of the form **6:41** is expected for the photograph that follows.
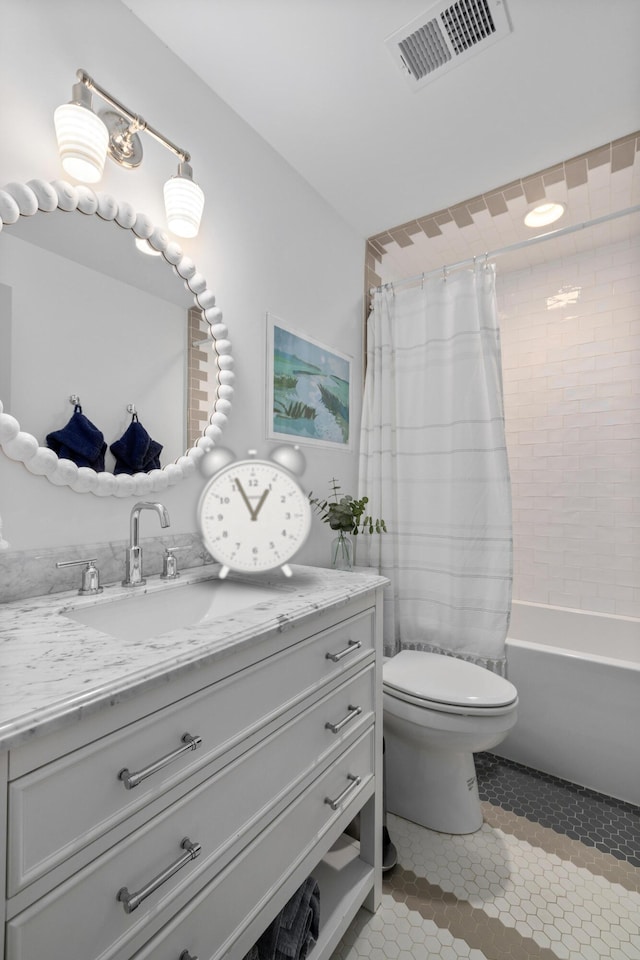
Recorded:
**12:56**
